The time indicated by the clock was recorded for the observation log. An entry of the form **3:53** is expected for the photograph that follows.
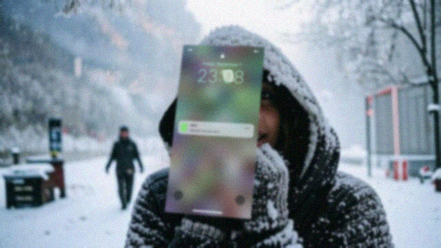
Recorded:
**23:08**
